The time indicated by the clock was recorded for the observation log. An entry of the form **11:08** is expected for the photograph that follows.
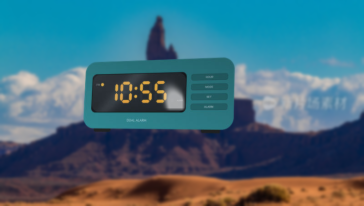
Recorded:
**10:55**
